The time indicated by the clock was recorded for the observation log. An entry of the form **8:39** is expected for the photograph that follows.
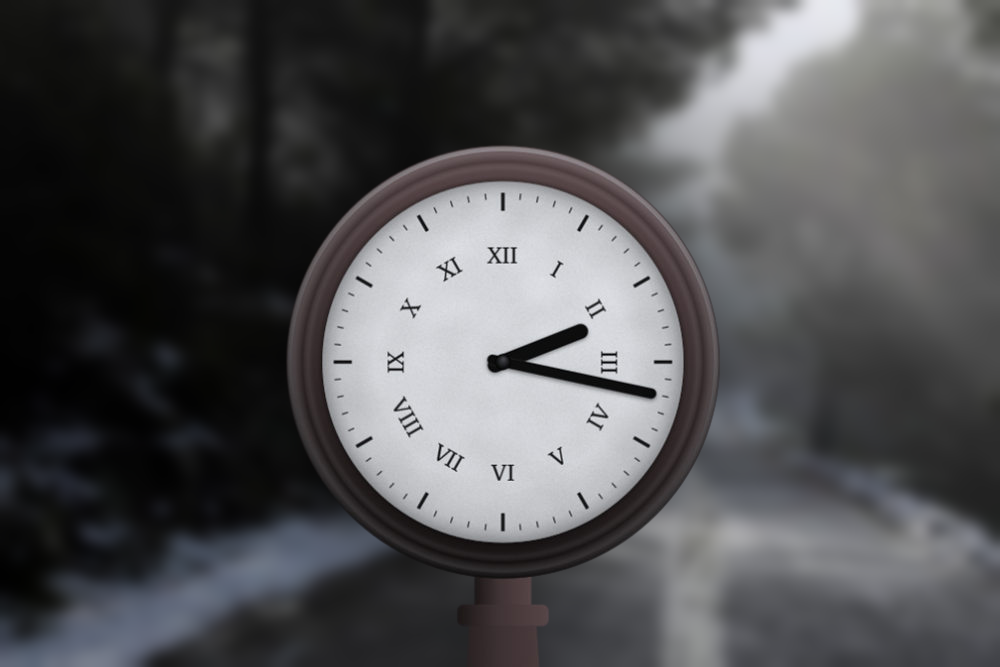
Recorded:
**2:17**
